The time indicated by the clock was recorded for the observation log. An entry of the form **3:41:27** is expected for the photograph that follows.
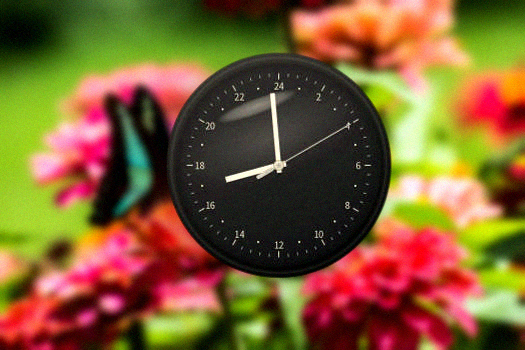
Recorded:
**16:59:10**
